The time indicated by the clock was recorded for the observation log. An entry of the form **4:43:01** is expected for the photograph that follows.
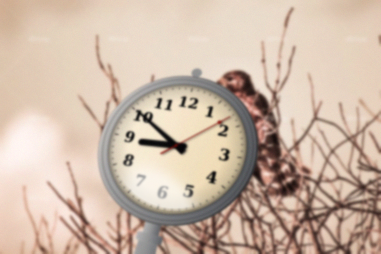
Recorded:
**8:50:08**
